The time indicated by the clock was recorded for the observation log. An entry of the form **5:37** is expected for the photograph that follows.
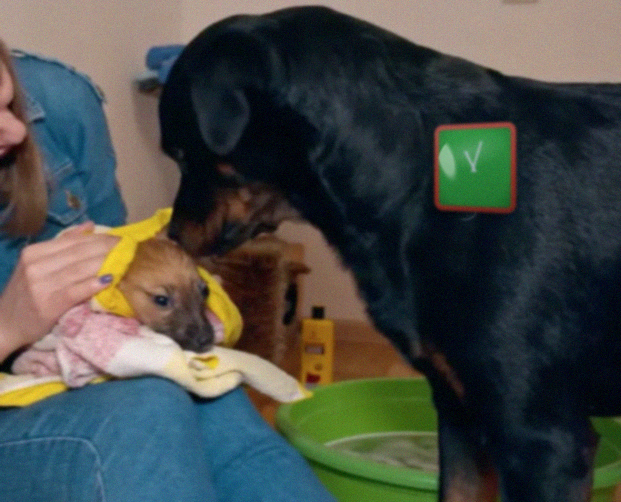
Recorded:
**11:03**
